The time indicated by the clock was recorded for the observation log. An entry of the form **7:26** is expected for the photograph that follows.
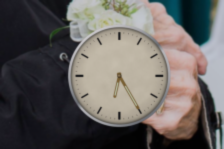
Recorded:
**6:25**
